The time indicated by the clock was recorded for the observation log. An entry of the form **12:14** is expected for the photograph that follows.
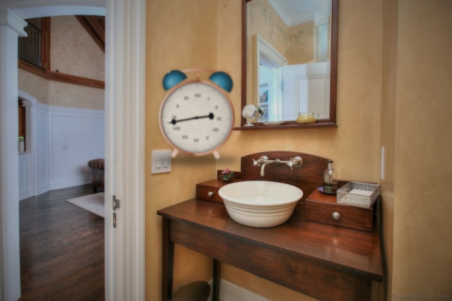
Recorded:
**2:43**
